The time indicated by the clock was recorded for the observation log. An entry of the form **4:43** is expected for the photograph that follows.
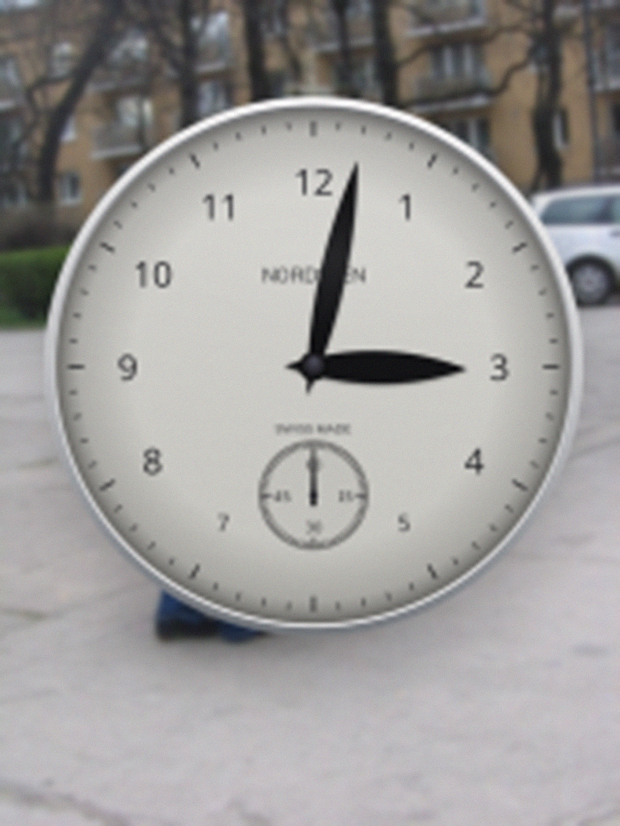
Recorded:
**3:02**
